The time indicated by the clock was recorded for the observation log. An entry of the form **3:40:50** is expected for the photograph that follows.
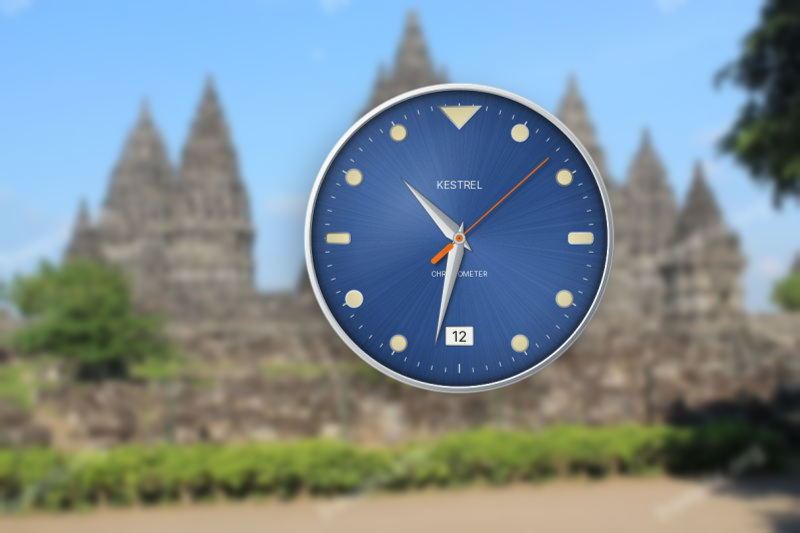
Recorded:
**10:32:08**
